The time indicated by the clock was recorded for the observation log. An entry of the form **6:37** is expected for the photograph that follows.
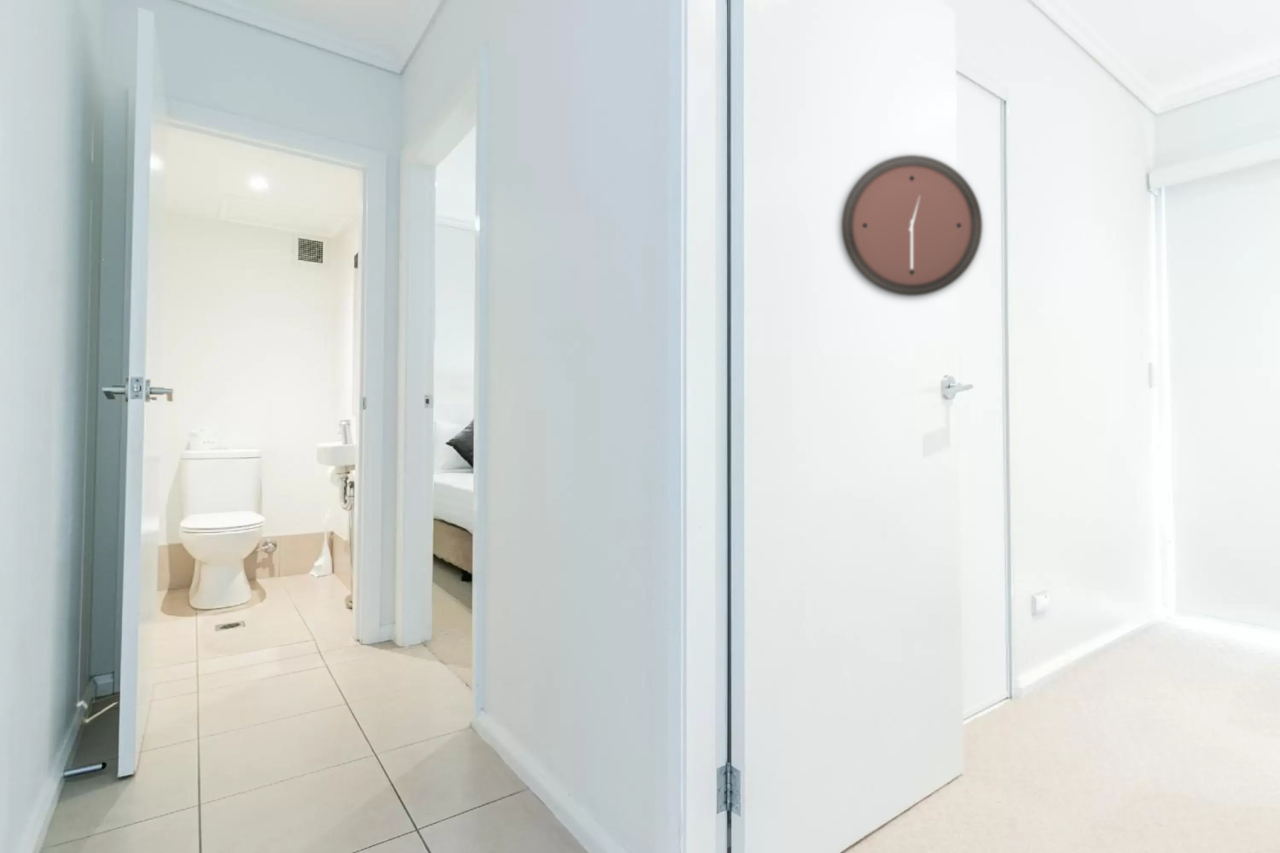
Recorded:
**12:30**
